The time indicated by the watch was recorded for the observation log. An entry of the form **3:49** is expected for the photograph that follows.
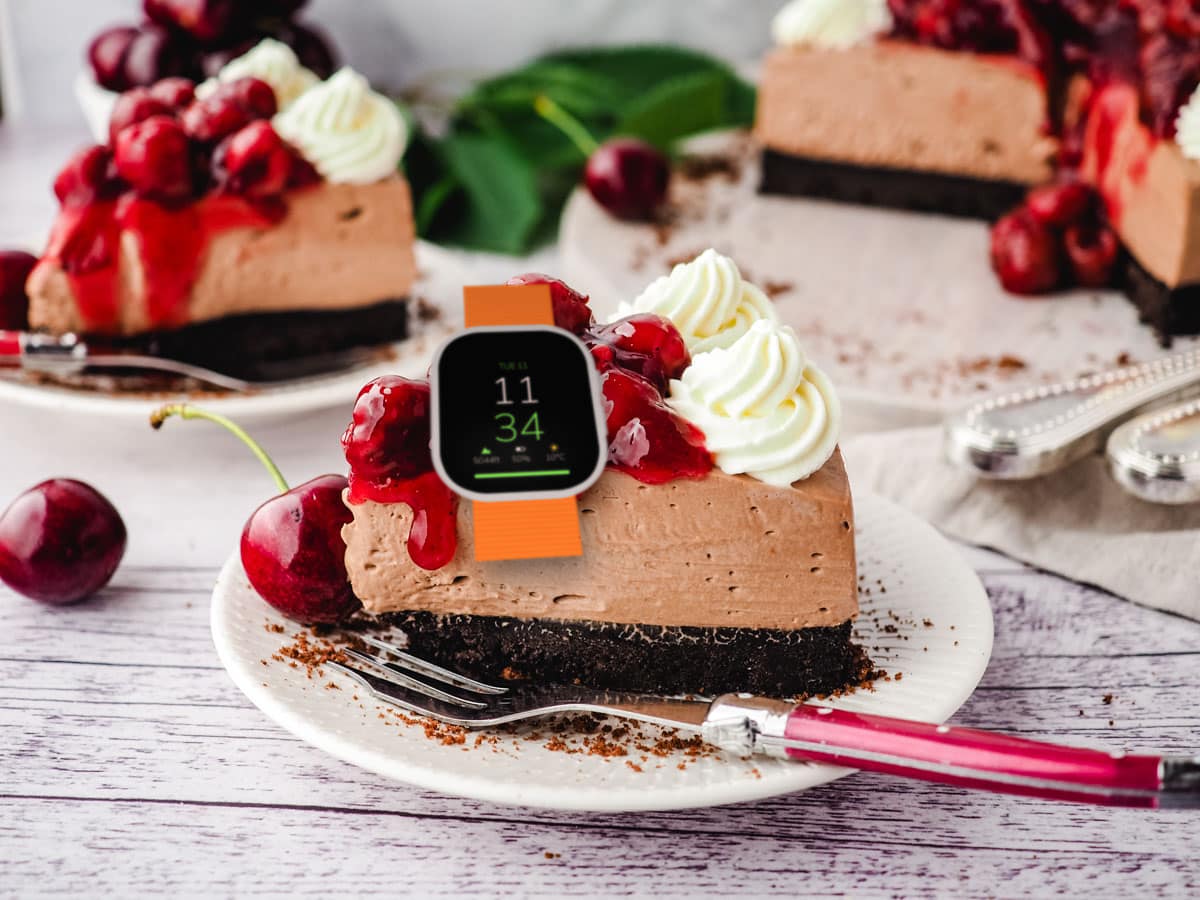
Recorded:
**11:34**
